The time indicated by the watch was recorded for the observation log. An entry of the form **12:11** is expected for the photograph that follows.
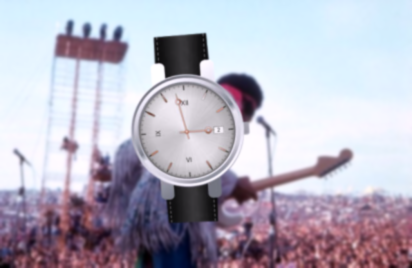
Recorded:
**2:58**
